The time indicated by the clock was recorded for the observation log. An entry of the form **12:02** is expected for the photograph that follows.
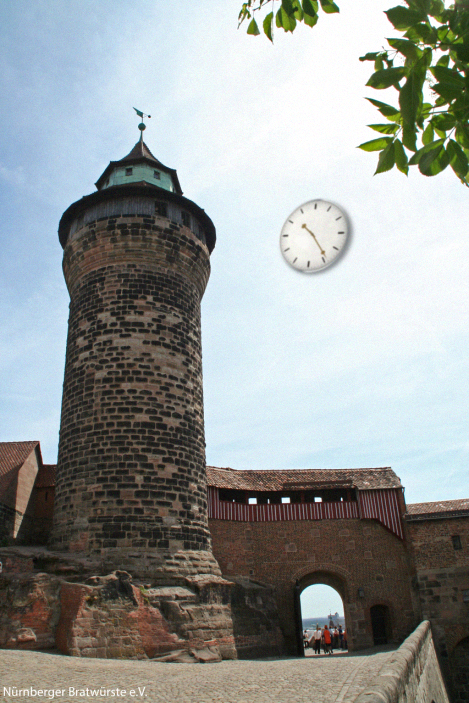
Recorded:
**10:24**
